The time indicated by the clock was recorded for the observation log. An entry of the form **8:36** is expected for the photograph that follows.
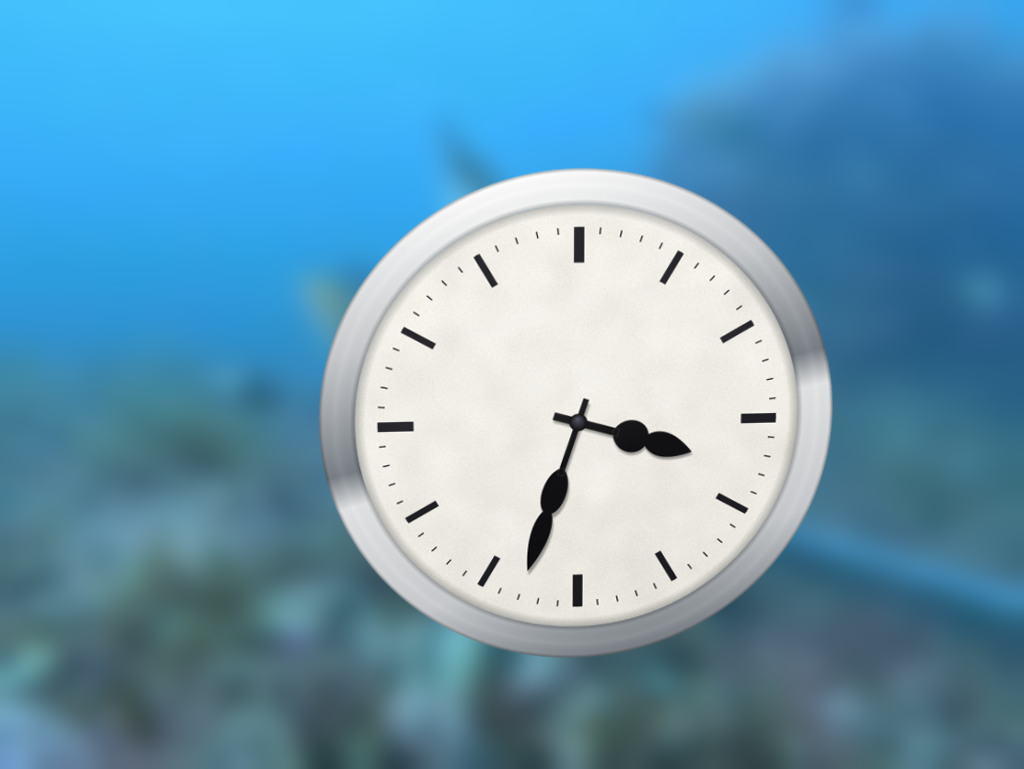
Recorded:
**3:33**
